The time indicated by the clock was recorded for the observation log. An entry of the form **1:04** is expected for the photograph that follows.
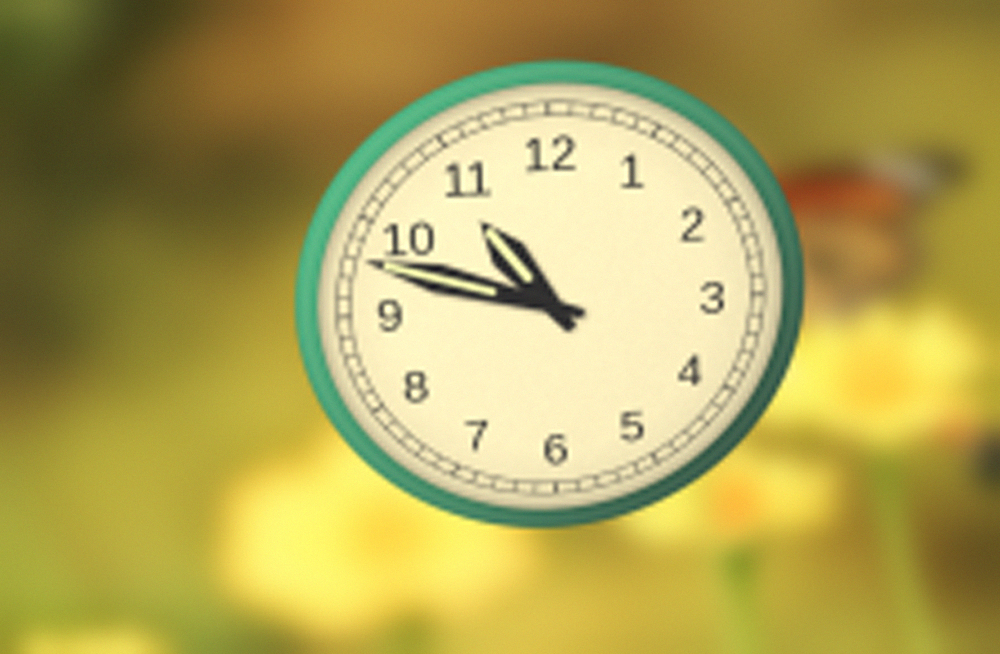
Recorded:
**10:48**
